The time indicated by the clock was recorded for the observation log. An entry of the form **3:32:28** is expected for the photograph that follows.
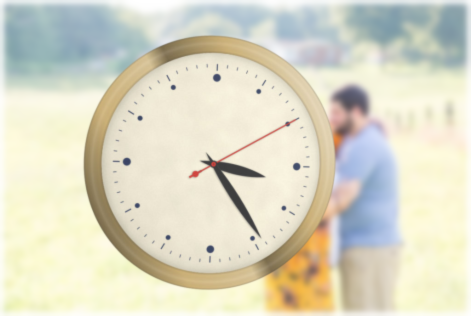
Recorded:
**3:24:10**
